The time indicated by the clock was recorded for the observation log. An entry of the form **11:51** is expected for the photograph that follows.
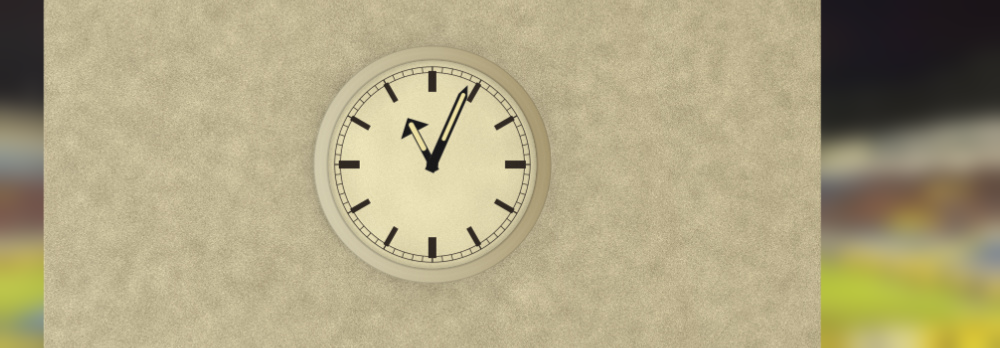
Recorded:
**11:04**
